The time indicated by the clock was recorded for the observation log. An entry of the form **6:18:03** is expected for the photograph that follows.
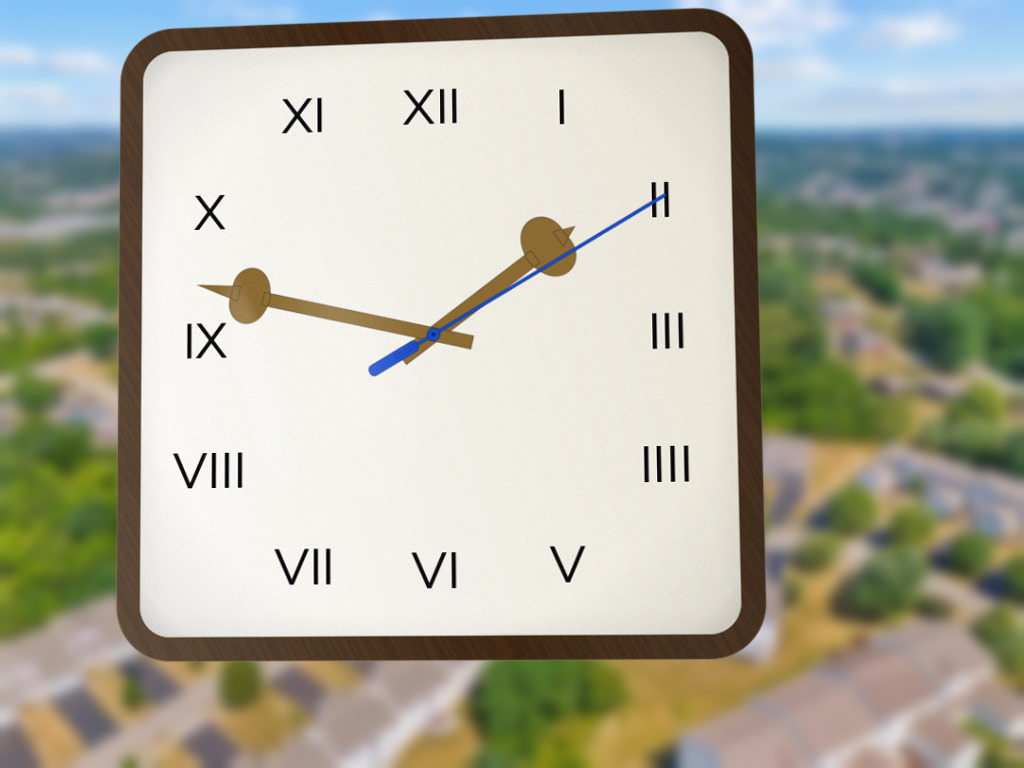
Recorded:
**1:47:10**
